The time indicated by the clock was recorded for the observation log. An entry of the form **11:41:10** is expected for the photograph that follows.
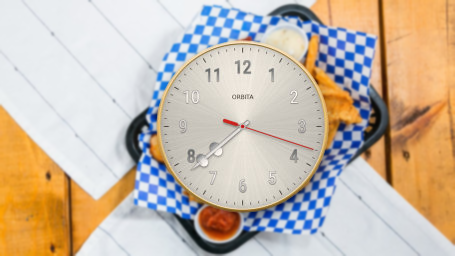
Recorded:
**7:38:18**
